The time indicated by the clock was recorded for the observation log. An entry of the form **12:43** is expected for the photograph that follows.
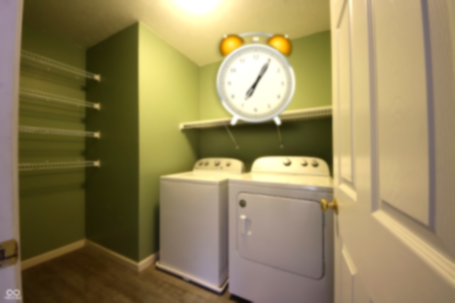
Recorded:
**7:05**
